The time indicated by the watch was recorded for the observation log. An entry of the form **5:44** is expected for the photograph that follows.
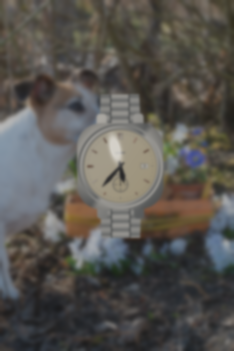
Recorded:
**5:37**
